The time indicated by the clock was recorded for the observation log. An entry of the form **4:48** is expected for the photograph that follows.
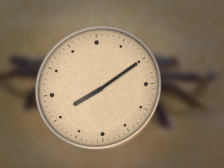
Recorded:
**8:10**
